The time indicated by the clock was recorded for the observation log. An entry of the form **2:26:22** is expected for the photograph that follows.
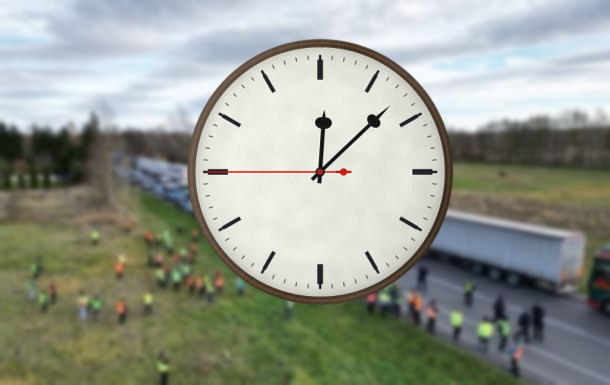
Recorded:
**12:07:45**
